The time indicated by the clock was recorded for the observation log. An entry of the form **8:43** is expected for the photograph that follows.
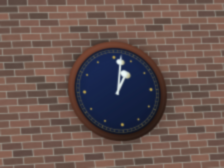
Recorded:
**1:02**
